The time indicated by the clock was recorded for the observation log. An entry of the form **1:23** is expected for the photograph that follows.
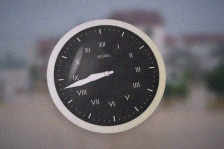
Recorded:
**8:43**
